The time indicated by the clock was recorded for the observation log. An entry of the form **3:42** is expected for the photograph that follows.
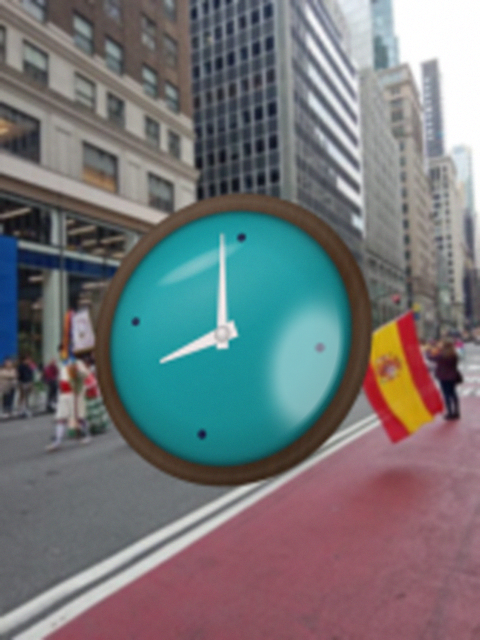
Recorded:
**7:58**
